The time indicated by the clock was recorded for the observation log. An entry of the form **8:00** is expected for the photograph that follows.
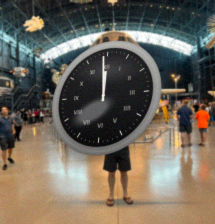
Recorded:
**11:59**
